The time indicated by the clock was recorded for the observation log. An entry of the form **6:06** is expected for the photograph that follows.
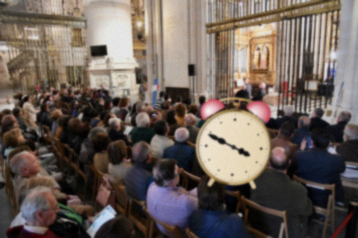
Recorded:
**3:49**
